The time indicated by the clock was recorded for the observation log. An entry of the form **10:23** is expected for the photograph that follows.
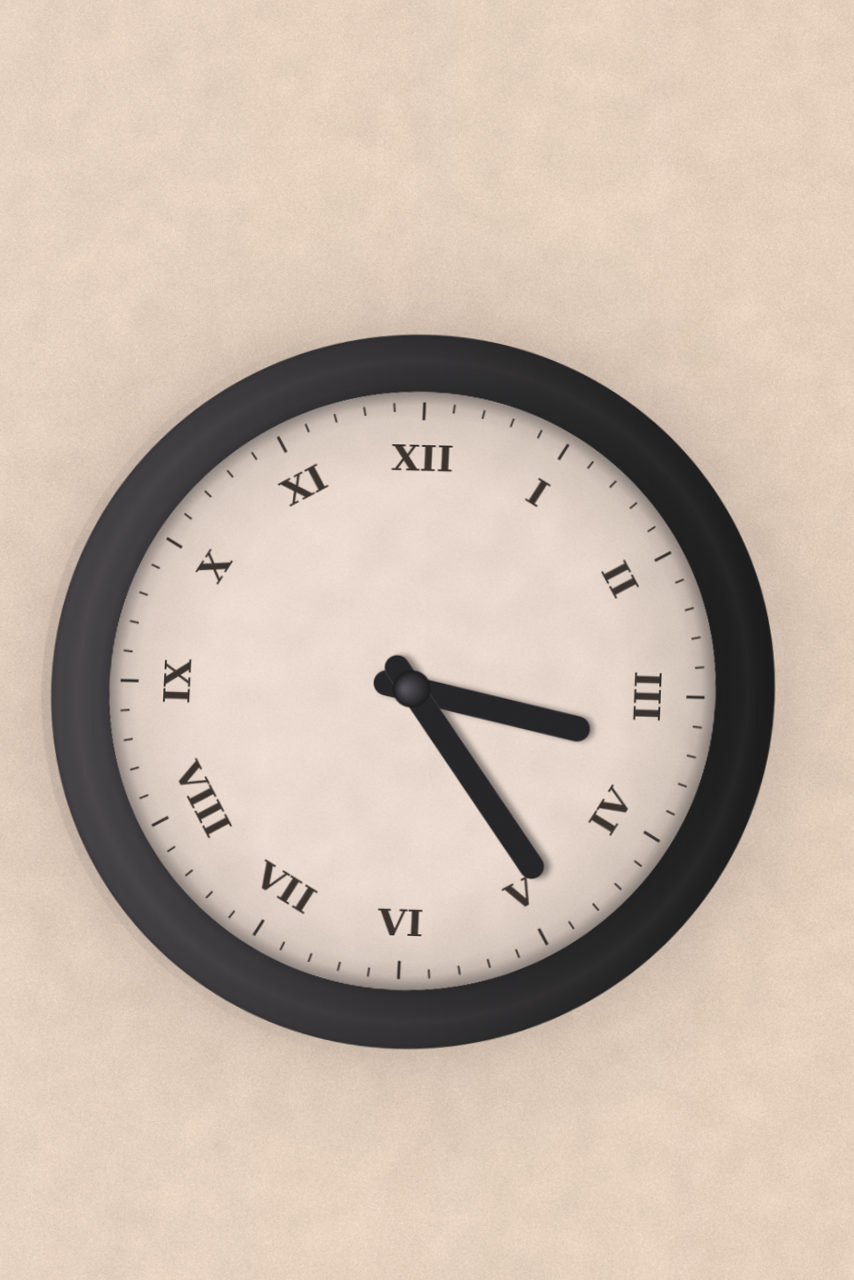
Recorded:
**3:24**
